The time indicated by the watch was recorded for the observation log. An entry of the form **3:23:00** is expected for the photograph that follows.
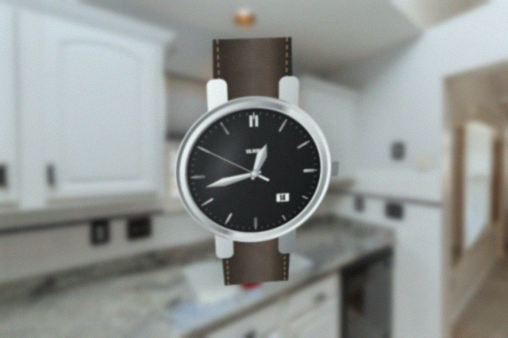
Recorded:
**12:42:50**
